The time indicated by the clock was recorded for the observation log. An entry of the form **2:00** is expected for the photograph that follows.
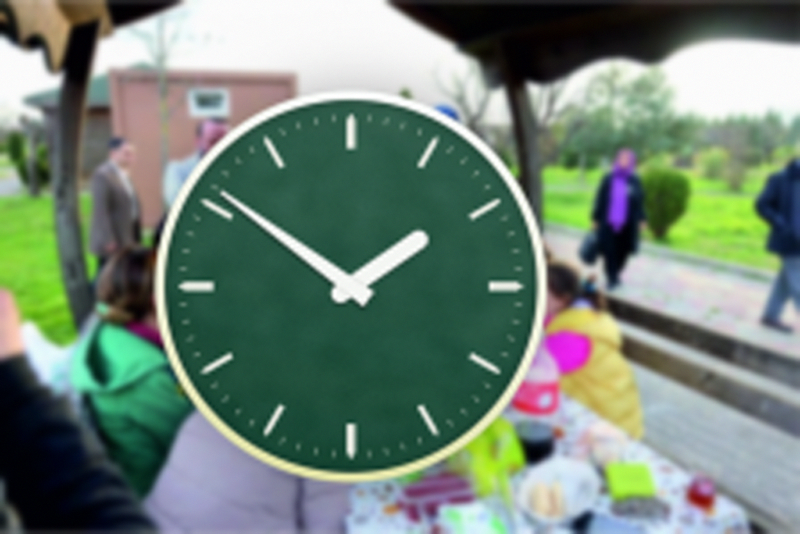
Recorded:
**1:51**
